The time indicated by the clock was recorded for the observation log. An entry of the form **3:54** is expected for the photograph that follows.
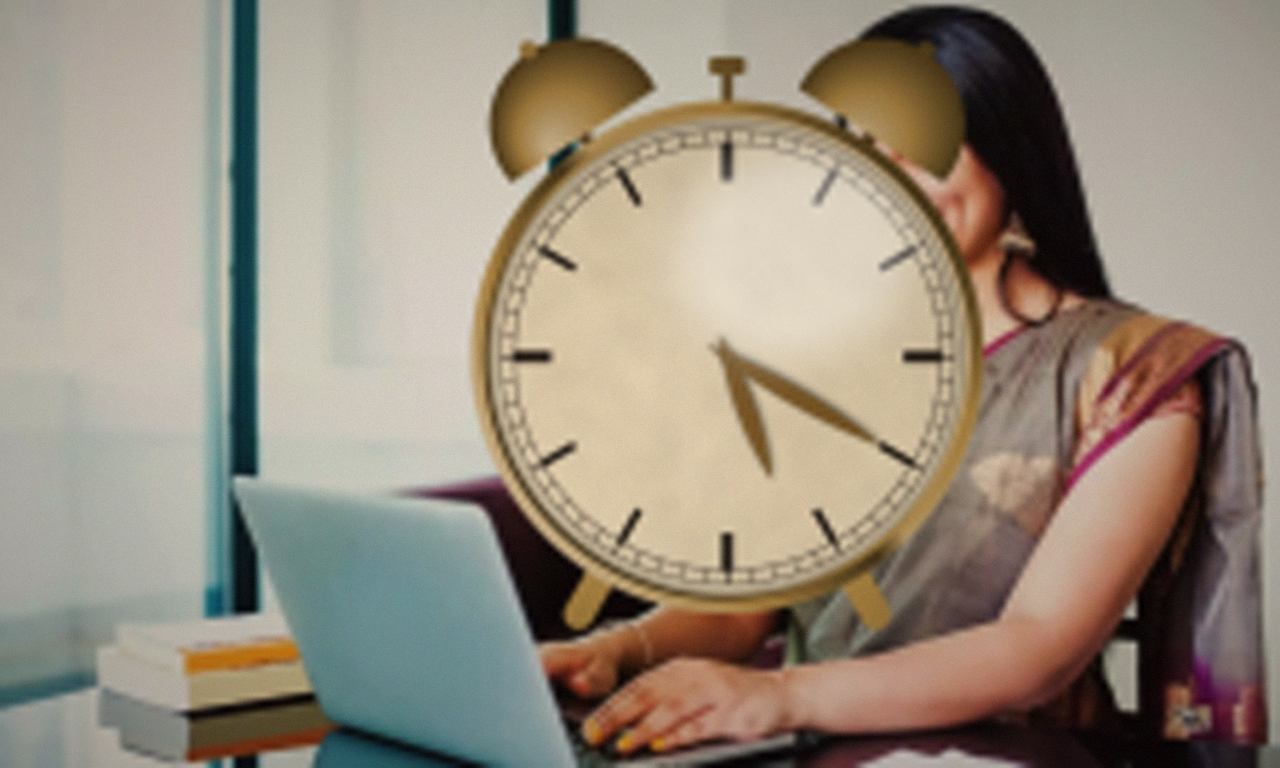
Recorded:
**5:20**
